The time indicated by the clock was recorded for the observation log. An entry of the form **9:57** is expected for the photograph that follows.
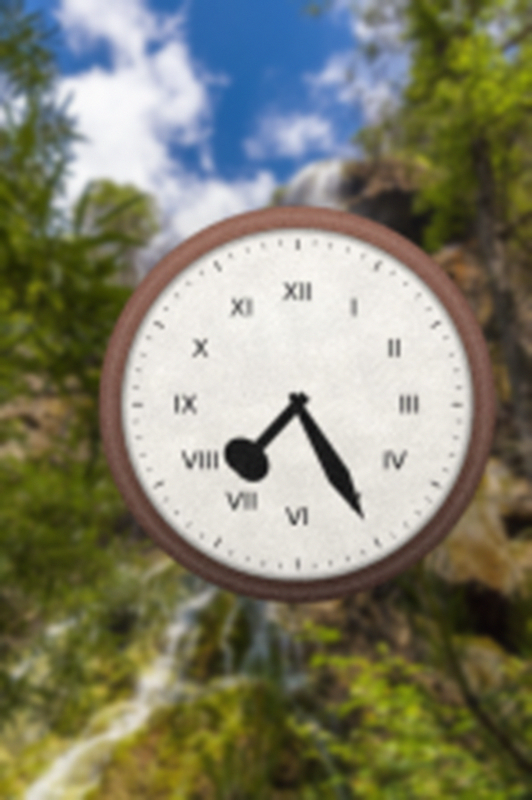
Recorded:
**7:25**
